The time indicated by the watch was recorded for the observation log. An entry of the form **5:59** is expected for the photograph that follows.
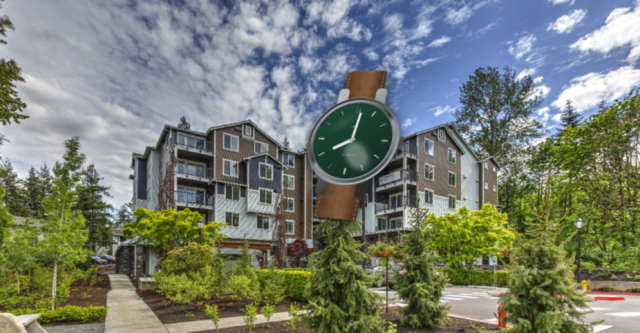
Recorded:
**8:01**
